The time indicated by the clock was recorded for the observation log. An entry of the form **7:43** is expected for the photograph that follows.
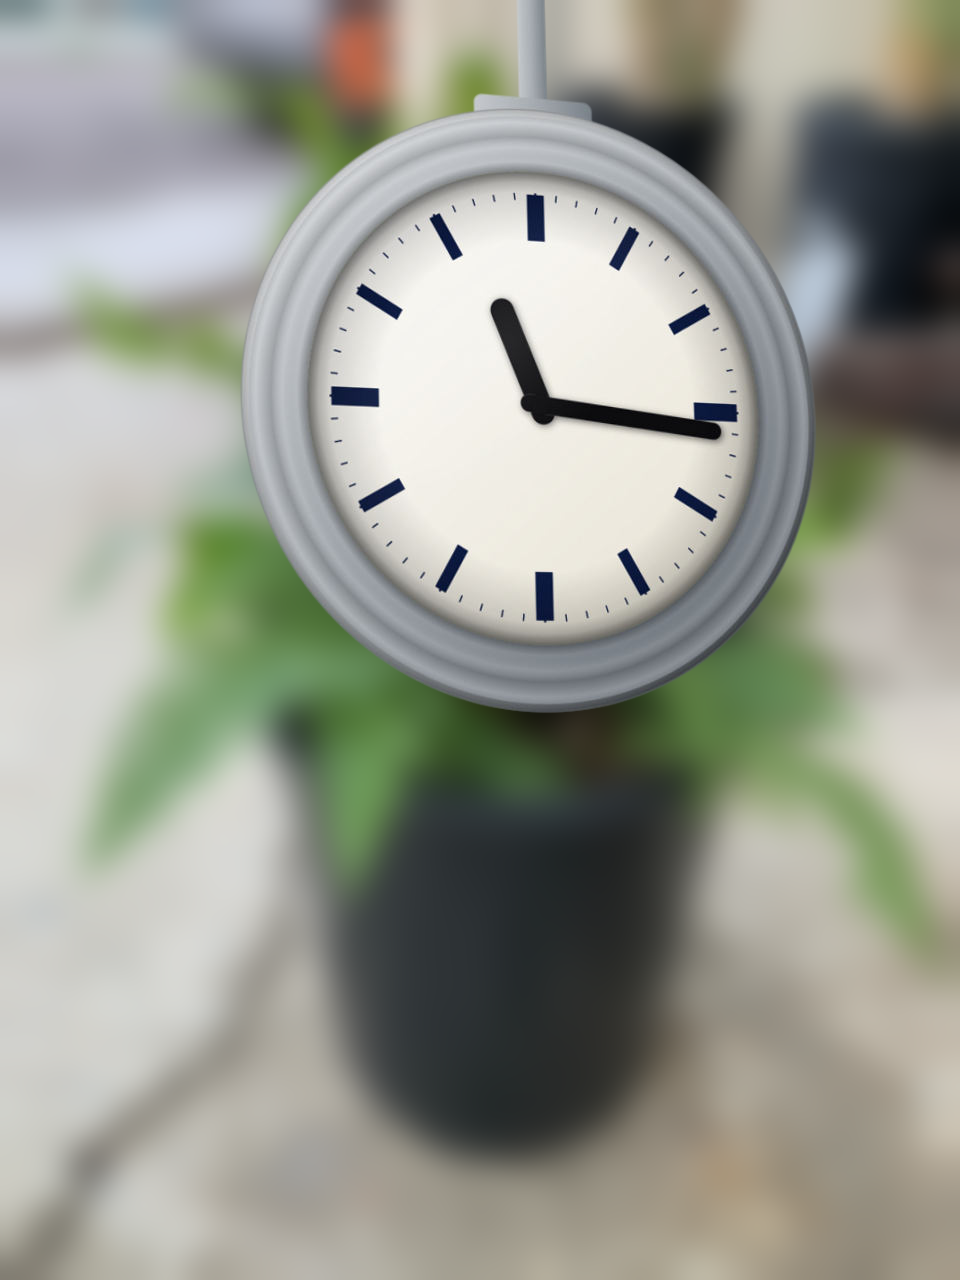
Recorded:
**11:16**
